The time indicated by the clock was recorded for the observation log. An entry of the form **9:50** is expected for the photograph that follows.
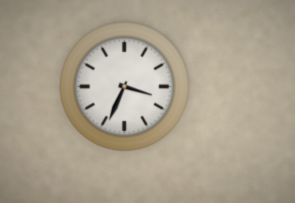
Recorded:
**3:34**
